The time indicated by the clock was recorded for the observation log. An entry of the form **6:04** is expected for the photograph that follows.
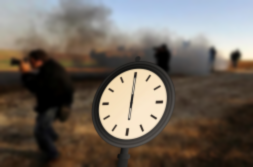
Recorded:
**6:00**
